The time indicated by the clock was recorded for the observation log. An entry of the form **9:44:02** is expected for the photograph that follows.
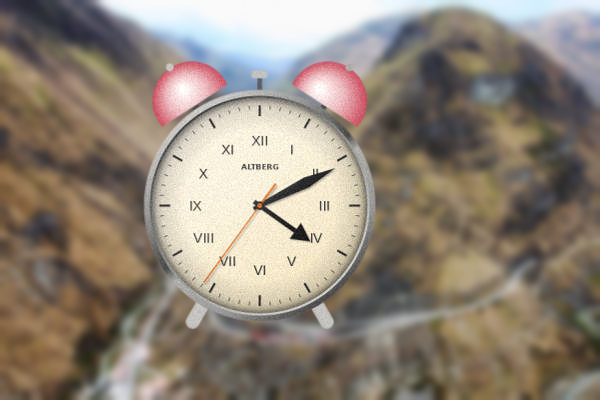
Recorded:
**4:10:36**
